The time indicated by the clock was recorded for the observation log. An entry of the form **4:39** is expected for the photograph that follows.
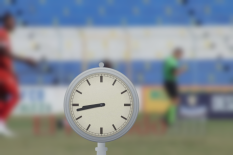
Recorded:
**8:43**
